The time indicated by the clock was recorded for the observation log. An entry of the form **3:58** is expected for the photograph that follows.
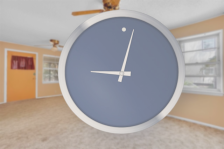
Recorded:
**9:02**
